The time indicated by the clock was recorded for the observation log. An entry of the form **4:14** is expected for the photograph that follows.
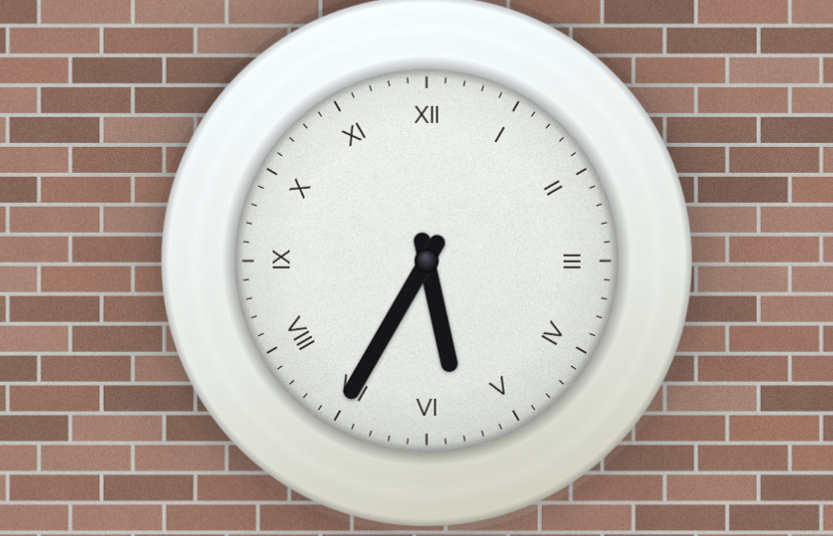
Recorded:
**5:35**
